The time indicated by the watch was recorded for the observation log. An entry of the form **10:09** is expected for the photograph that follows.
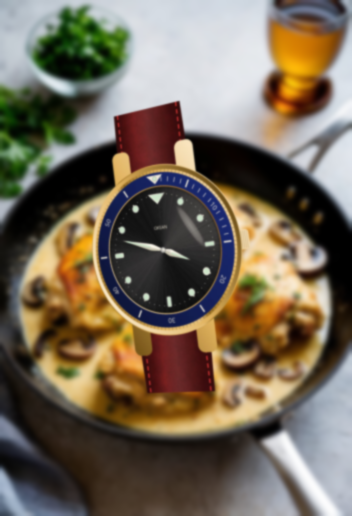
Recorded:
**3:48**
